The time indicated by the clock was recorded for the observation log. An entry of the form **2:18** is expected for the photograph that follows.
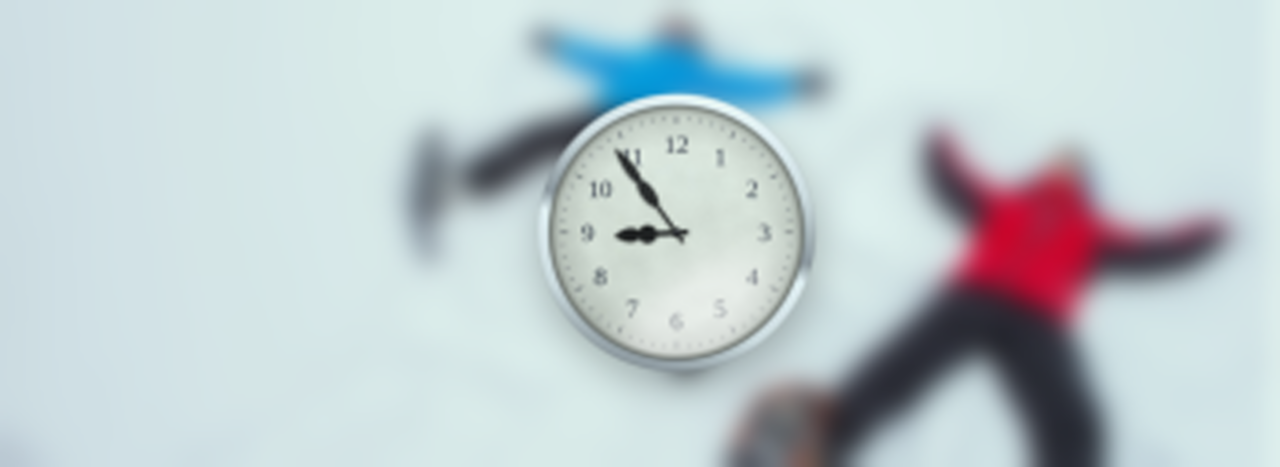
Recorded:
**8:54**
